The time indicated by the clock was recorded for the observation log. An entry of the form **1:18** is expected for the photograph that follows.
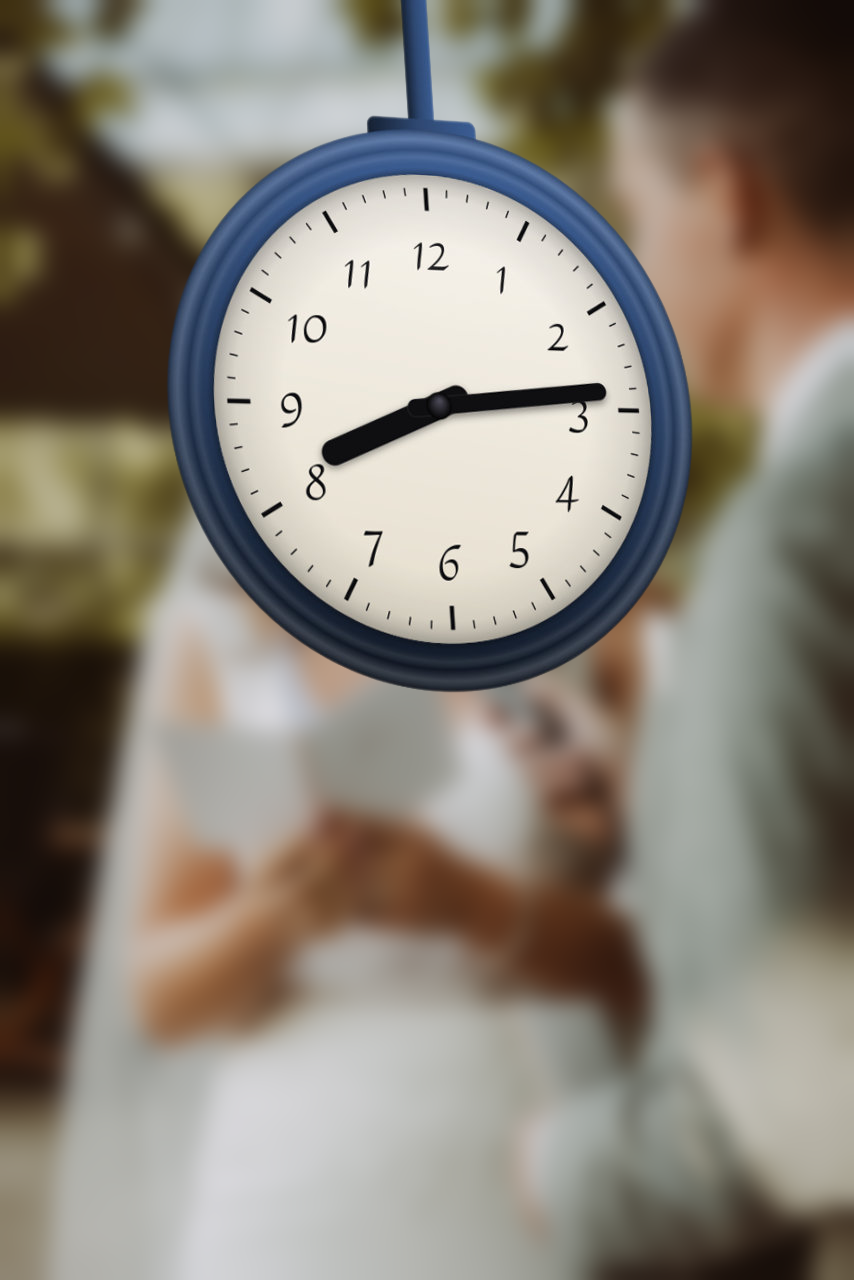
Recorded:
**8:14**
